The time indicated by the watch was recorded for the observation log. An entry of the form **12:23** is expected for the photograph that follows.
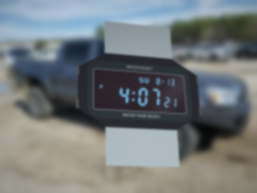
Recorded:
**4:07**
